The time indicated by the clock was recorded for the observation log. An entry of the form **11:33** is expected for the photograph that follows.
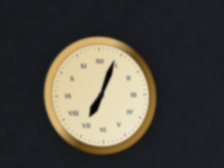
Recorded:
**7:04**
